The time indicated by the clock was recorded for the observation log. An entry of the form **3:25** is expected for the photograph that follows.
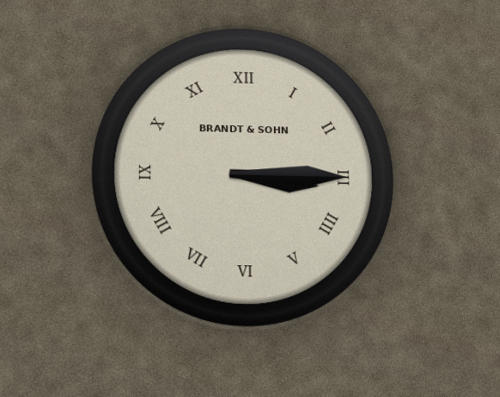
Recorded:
**3:15**
